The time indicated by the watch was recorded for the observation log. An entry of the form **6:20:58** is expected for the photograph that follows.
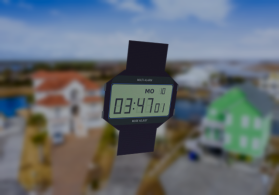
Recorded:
**3:47:01**
